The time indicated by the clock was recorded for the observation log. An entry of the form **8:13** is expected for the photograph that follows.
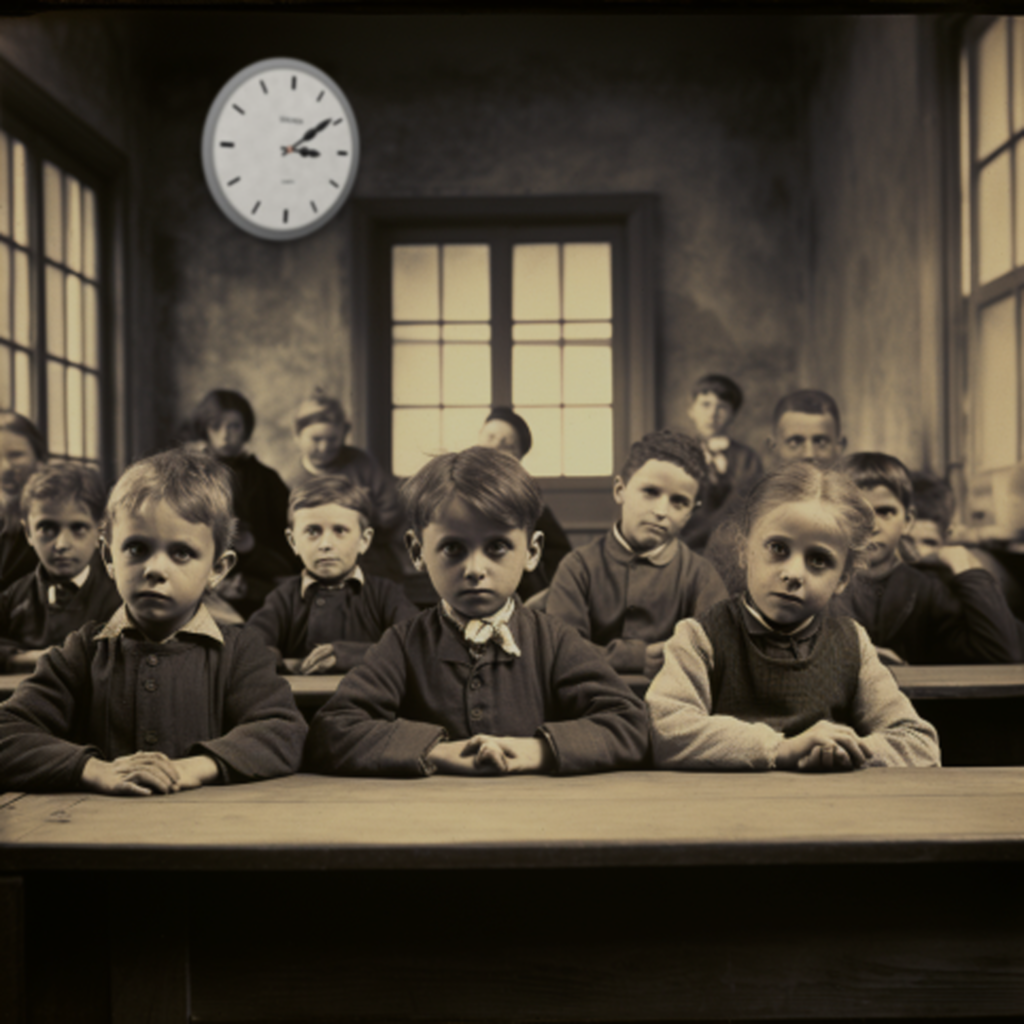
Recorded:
**3:09**
